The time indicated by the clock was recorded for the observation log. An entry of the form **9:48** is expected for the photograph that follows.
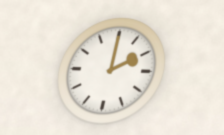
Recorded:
**2:00**
